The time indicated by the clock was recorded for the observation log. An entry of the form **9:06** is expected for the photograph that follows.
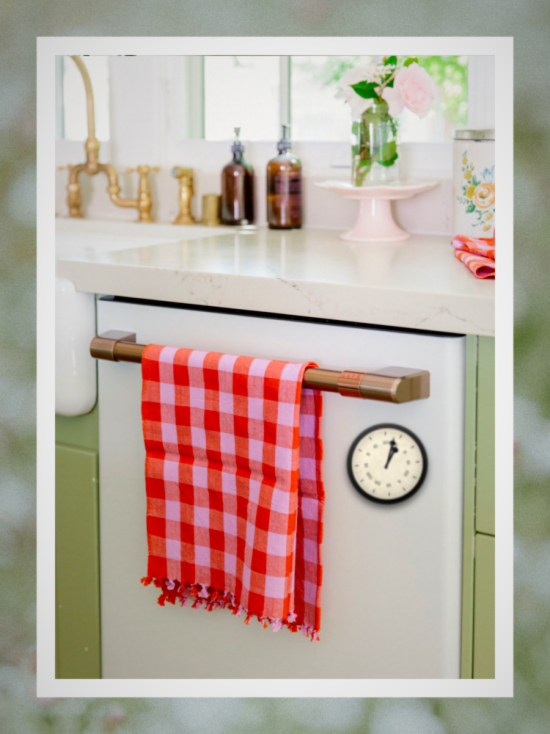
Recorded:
**1:03**
